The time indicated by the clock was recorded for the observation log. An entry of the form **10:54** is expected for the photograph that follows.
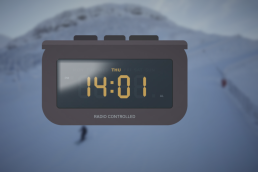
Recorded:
**14:01**
